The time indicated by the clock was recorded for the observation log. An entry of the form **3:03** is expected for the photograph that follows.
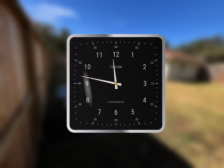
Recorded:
**11:47**
